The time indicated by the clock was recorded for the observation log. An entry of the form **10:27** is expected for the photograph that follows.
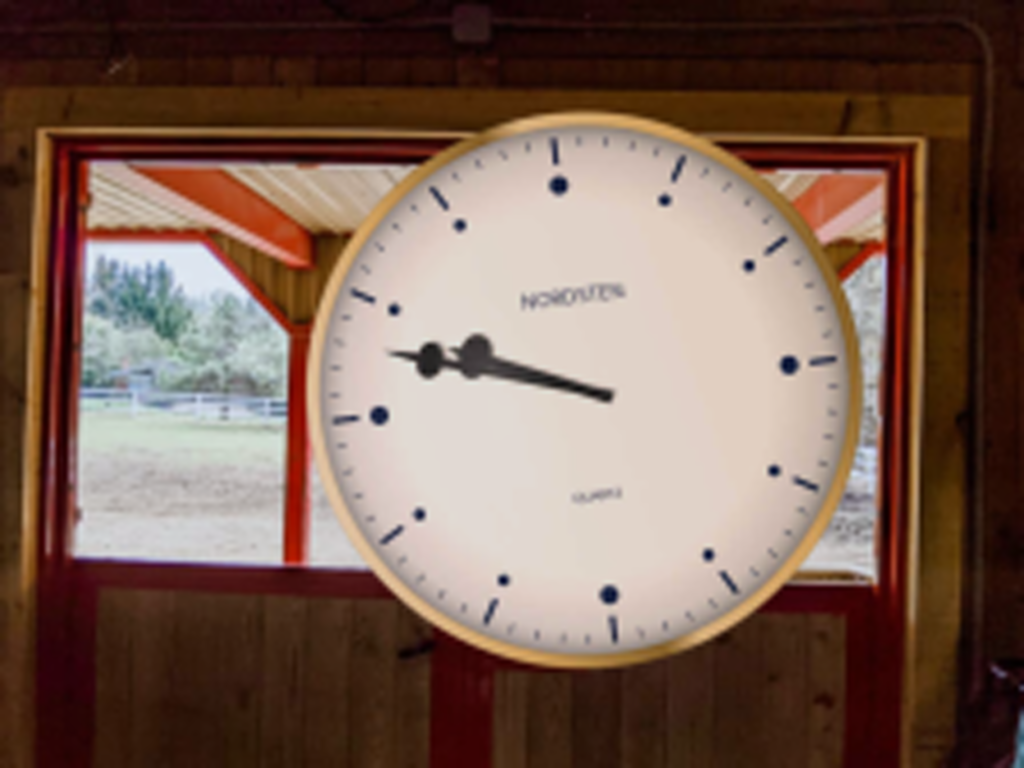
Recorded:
**9:48**
